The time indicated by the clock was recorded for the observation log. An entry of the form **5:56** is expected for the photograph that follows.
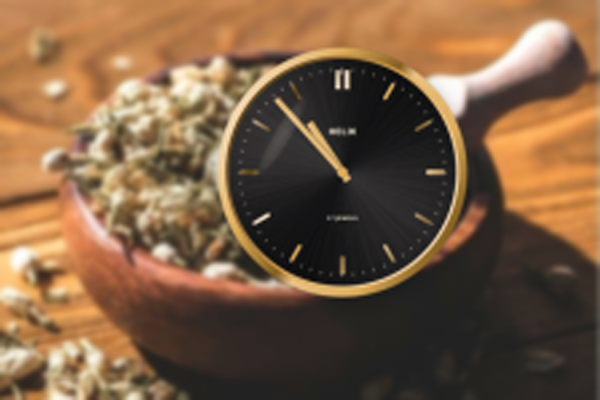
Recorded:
**10:53**
